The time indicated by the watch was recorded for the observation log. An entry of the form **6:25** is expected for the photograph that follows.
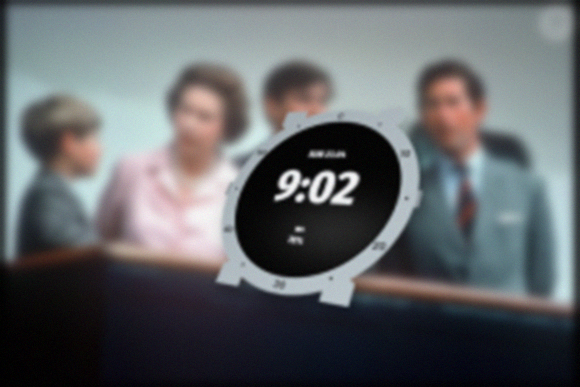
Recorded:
**9:02**
